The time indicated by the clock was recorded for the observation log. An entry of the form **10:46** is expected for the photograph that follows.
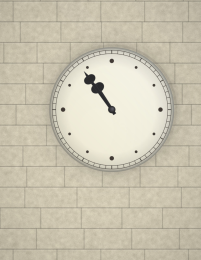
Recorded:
**10:54**
